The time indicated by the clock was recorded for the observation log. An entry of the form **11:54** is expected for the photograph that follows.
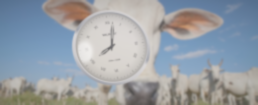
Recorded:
**8:02**
